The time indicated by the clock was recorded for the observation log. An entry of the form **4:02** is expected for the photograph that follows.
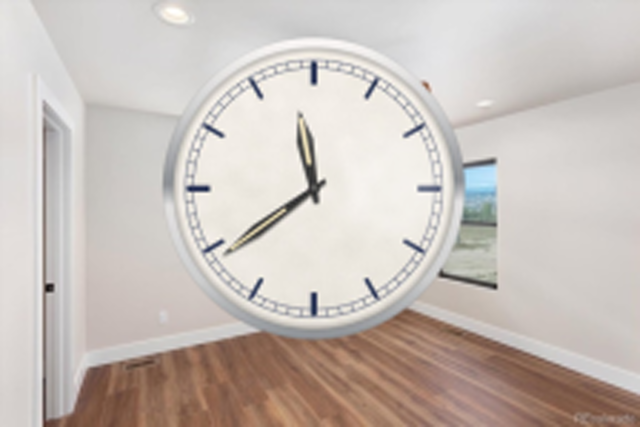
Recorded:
**11:39**
